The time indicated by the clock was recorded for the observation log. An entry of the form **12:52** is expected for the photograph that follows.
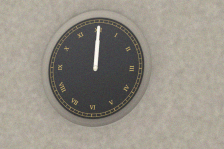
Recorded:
**12:00**
